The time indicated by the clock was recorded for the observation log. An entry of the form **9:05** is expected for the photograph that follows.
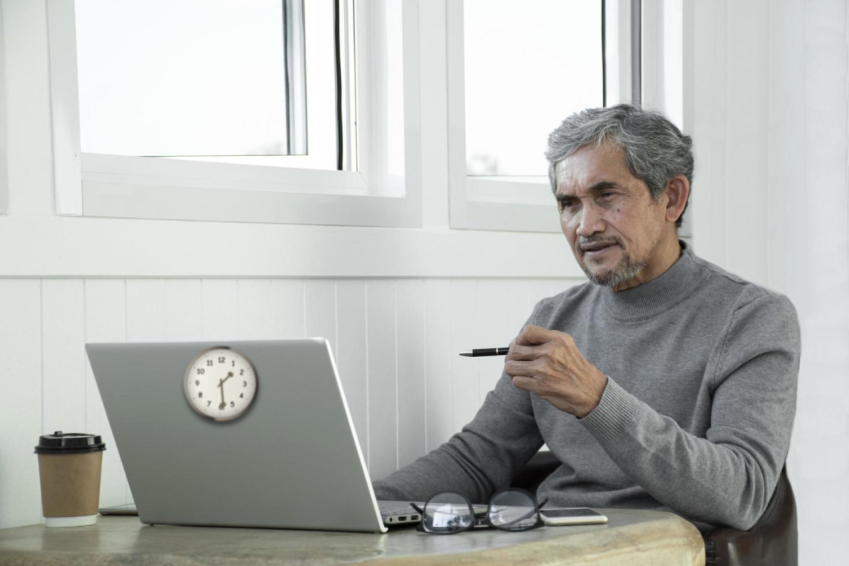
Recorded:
**1:29**
